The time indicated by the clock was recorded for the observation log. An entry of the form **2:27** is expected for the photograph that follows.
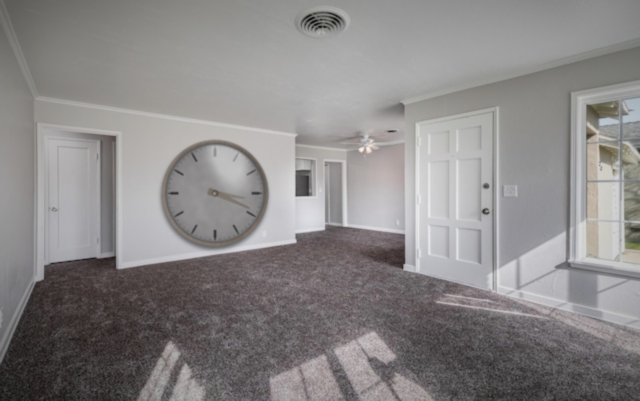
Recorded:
**3:19**
